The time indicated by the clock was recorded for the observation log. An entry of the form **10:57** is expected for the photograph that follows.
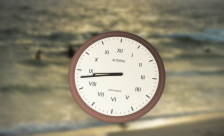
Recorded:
**8:43**
